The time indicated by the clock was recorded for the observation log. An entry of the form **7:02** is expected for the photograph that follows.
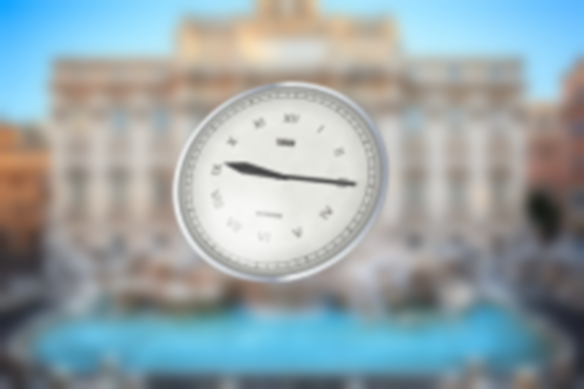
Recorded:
**9:15**
